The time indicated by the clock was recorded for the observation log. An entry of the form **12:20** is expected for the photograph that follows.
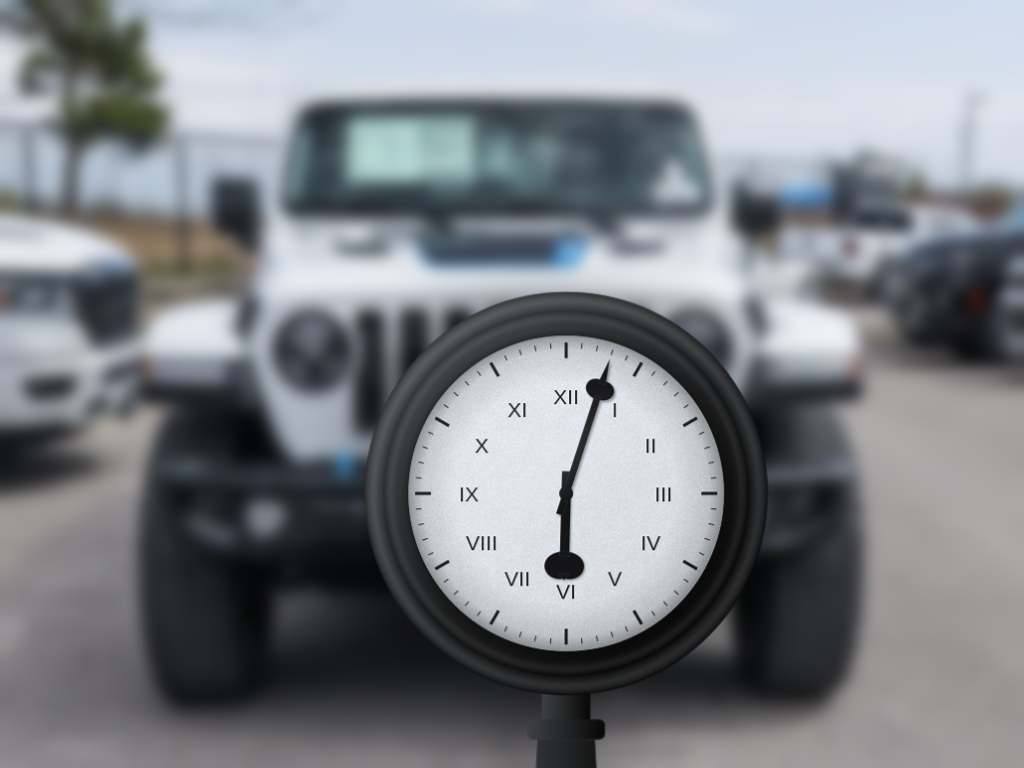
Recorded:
**6:03**
